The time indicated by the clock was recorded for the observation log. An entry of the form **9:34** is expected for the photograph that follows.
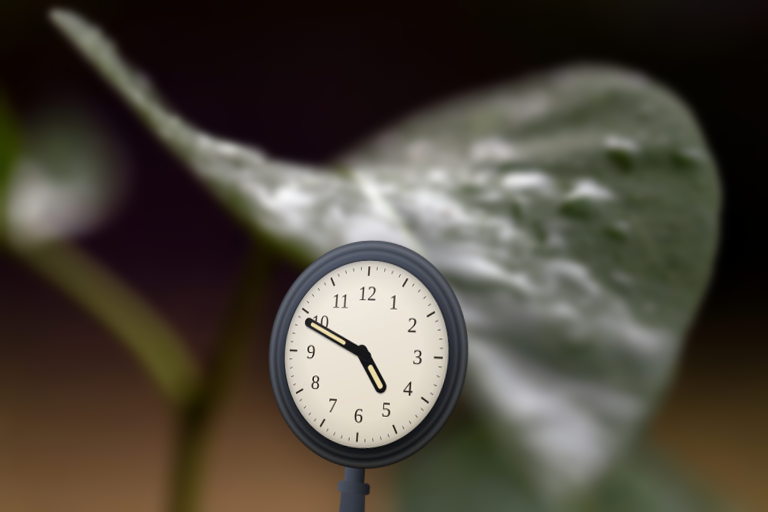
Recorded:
**4:49**
